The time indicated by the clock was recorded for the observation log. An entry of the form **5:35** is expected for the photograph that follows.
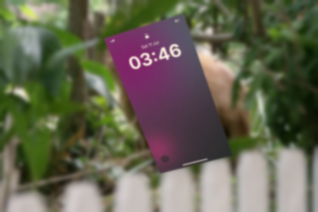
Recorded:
**3:46**
